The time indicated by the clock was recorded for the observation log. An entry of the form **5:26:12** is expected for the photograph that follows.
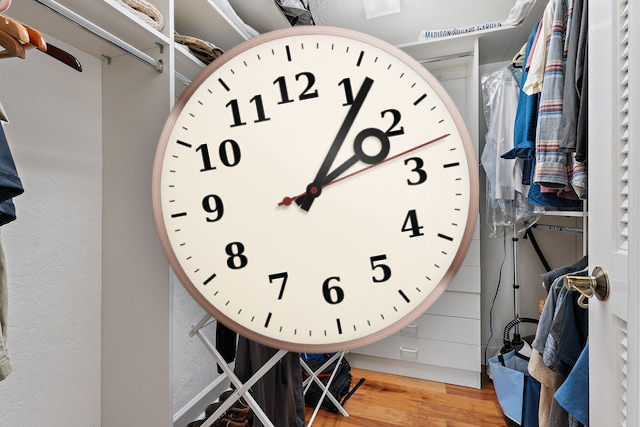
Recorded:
**2:06:13**
